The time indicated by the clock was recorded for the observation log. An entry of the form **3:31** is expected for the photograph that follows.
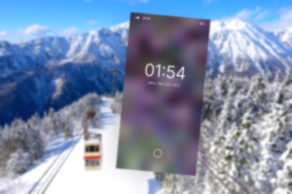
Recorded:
**1:54**
